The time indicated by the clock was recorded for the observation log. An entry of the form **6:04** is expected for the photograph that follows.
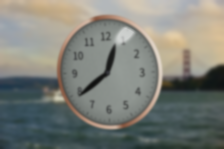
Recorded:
**12:39**
